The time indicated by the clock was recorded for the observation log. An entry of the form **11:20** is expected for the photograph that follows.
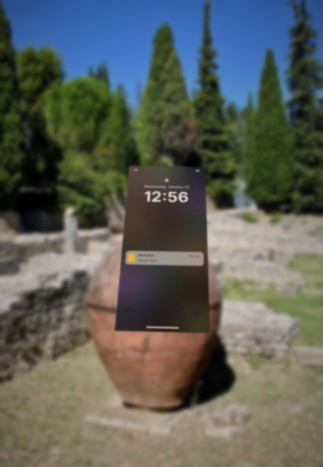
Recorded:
**12:56**
